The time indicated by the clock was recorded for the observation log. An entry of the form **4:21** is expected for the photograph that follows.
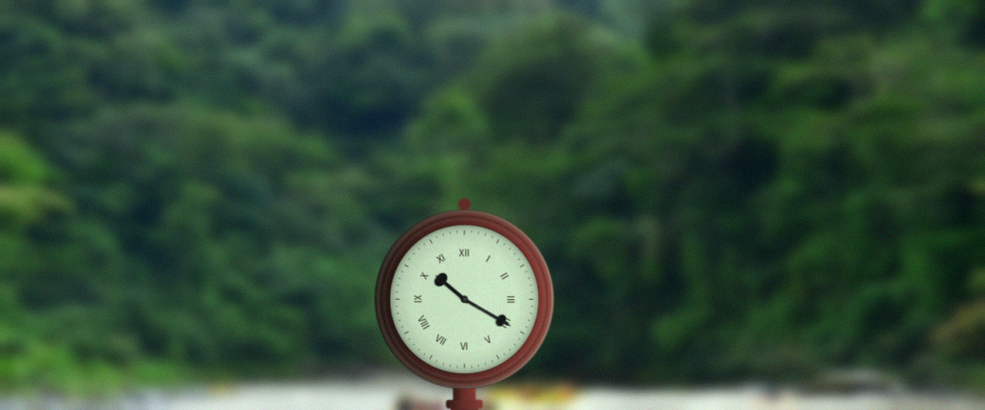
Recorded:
**10:20**
